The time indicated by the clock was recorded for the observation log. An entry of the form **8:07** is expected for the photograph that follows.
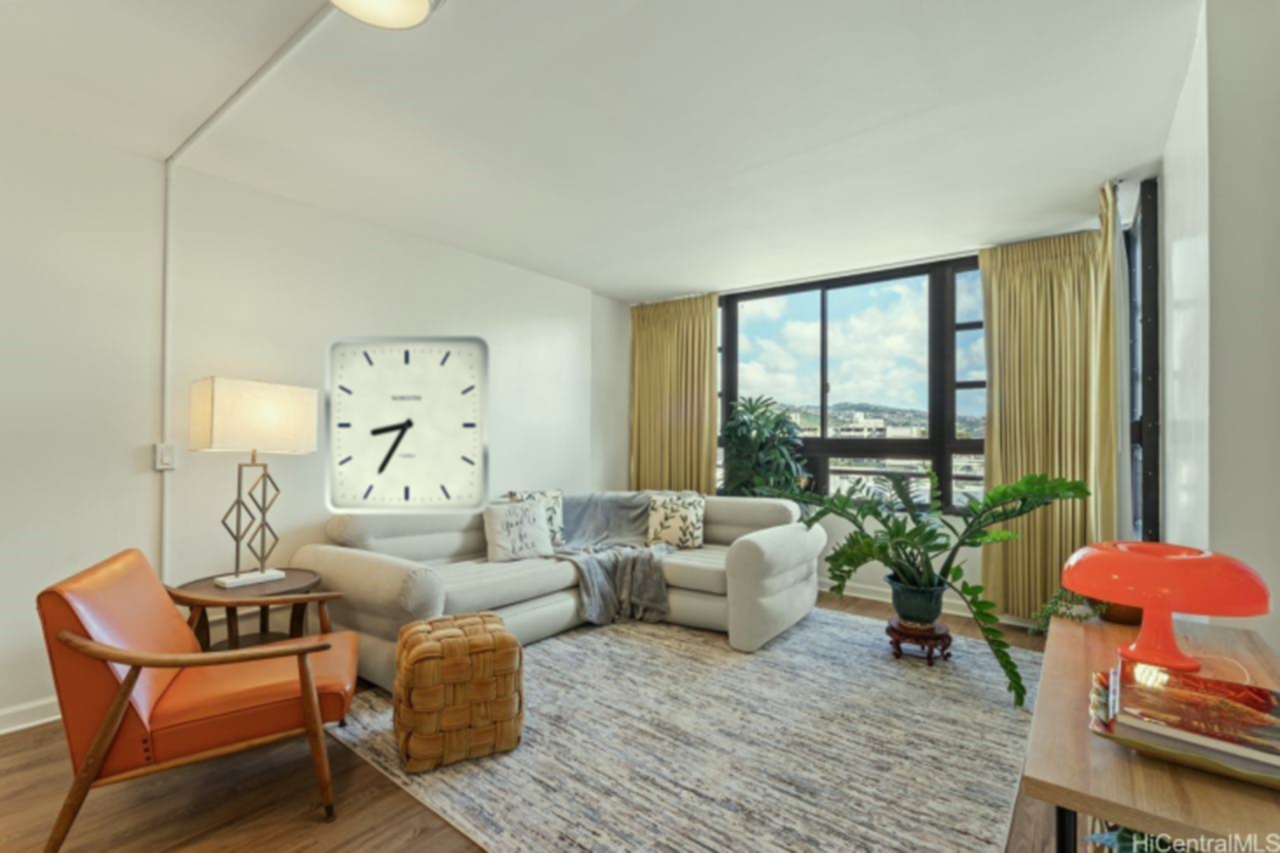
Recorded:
**8:35**
